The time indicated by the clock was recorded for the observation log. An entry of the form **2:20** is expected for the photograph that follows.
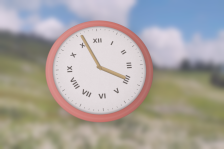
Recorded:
**3:56**
